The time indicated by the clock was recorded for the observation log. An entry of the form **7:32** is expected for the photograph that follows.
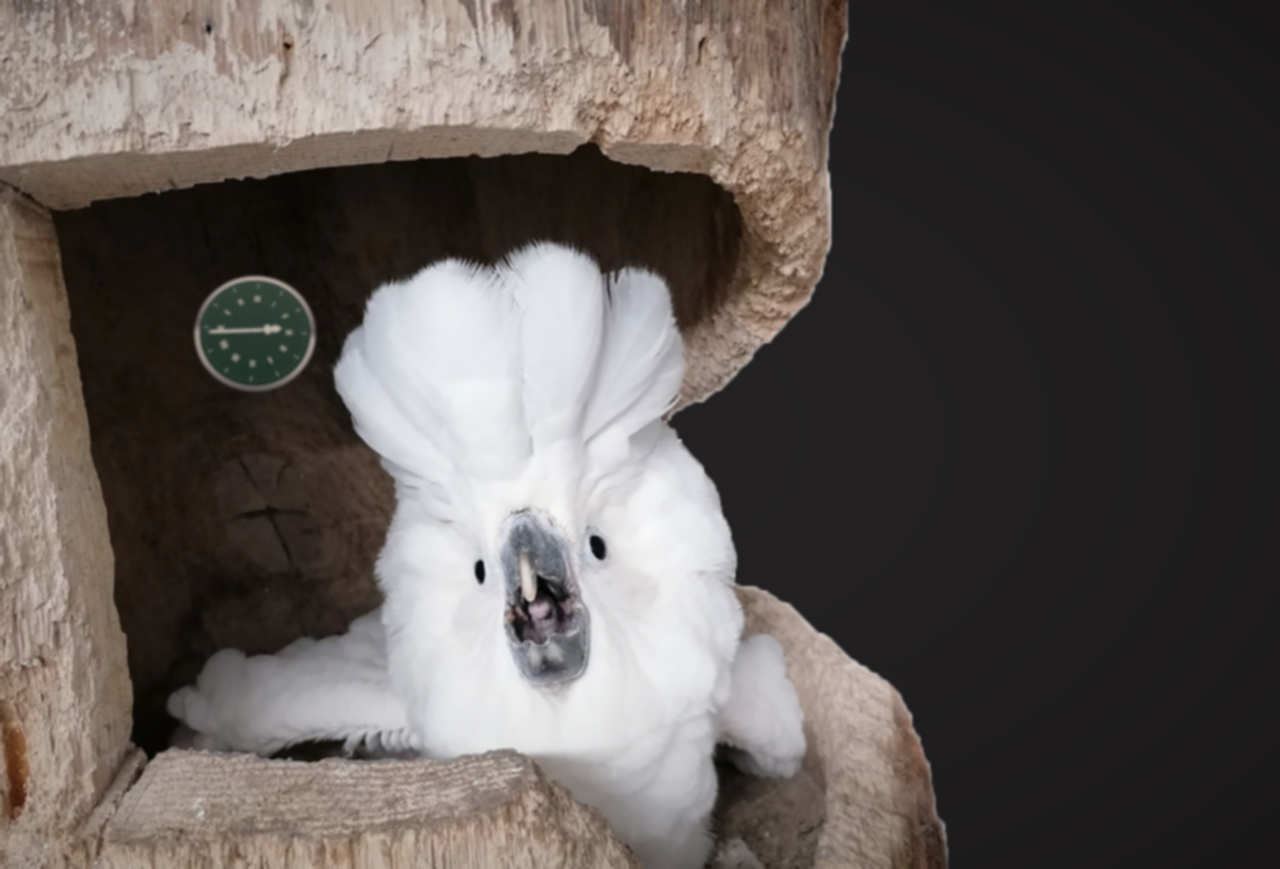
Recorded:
**2:44**
